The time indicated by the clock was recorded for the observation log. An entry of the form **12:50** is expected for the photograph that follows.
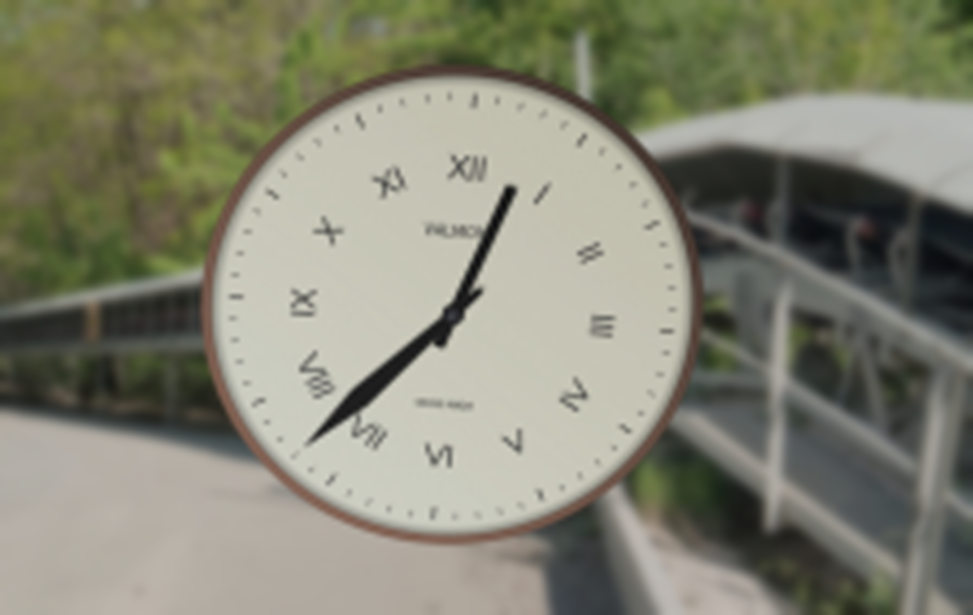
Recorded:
**12:37**
